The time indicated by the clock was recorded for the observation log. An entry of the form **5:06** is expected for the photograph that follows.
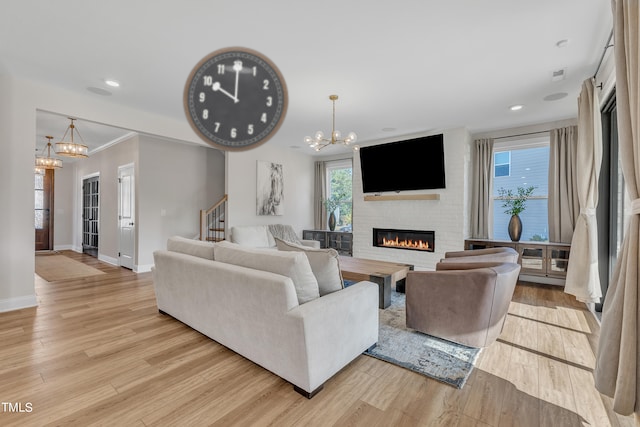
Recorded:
**10:00**
